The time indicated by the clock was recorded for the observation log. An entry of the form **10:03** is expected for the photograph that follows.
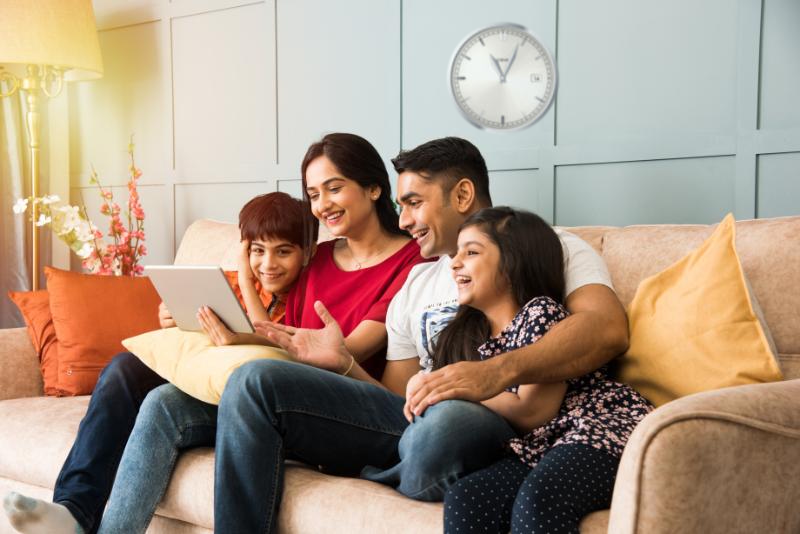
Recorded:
**11:04**
